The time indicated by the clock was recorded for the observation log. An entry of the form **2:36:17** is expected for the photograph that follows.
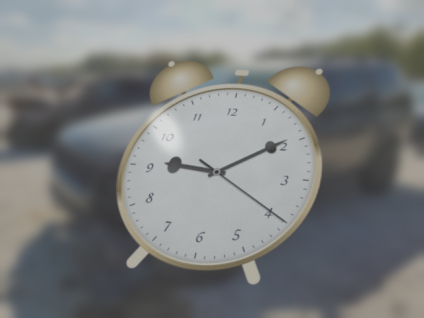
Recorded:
**9:09:20**
